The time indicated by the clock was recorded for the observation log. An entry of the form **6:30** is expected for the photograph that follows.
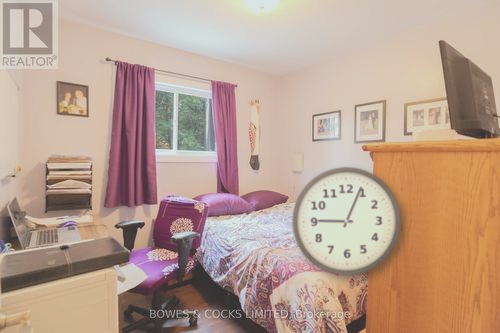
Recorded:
**9:04**
